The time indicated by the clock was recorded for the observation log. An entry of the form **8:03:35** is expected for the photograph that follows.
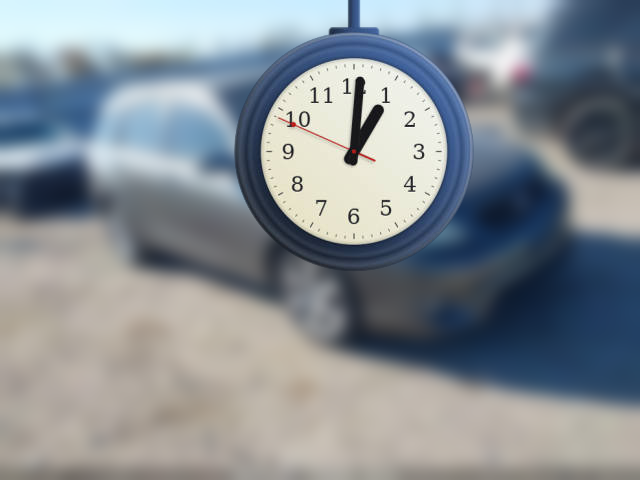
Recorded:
**1:00:49**
